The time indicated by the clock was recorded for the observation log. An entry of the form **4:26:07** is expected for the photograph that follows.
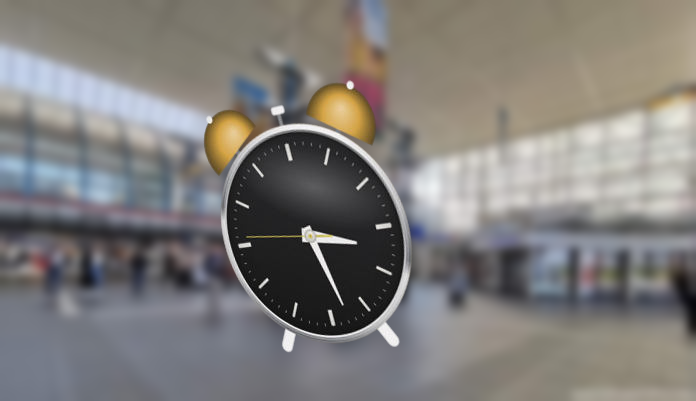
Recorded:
**3:27:46**
